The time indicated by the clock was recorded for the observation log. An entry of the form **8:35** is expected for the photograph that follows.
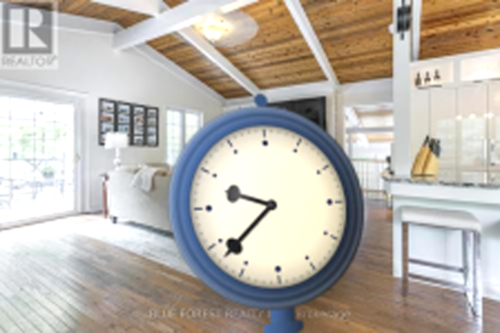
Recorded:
**9:38**
